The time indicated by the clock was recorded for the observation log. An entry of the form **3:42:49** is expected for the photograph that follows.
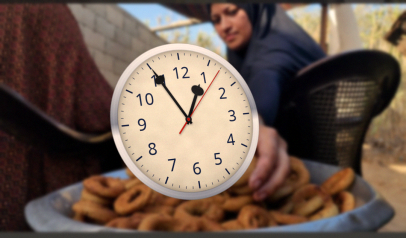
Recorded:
**12:55:07**
